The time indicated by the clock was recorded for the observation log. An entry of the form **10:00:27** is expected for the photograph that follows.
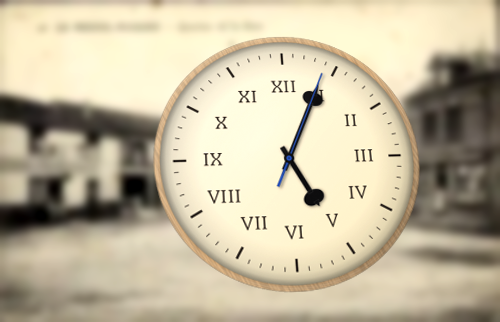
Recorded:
**5:04:04**
